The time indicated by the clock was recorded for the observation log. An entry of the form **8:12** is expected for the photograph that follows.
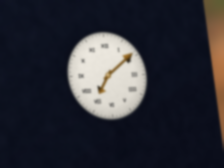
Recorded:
**7:09**
